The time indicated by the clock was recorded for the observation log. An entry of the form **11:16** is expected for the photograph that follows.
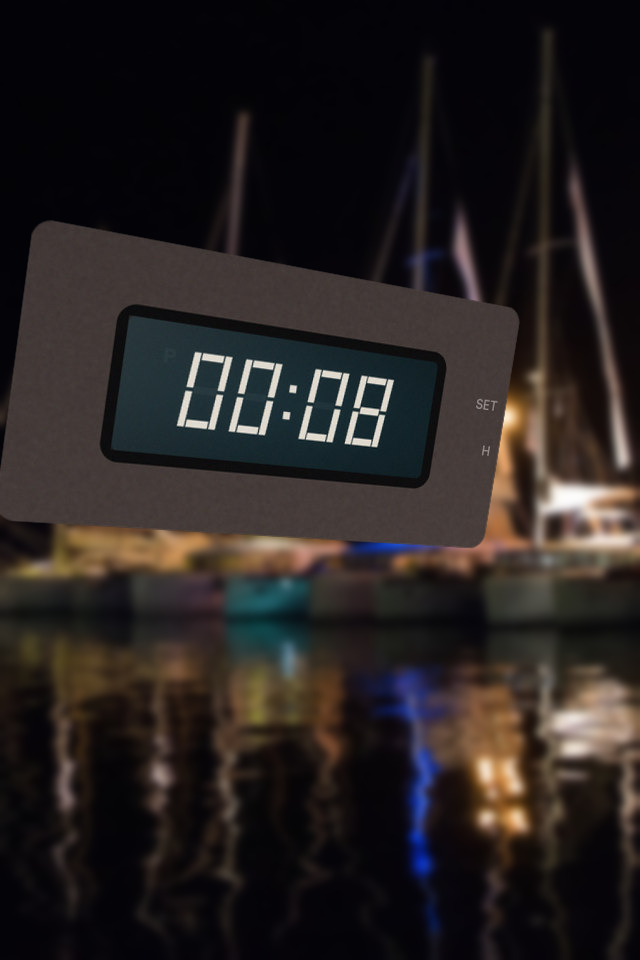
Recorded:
**0:08**
